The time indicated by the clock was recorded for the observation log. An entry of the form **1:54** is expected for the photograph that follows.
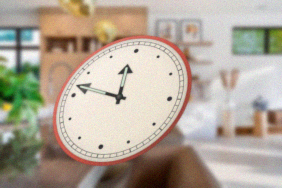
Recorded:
**11:47**
